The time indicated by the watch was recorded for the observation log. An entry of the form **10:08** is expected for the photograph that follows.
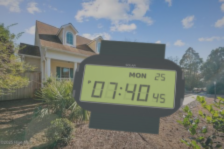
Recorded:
**7:40**
